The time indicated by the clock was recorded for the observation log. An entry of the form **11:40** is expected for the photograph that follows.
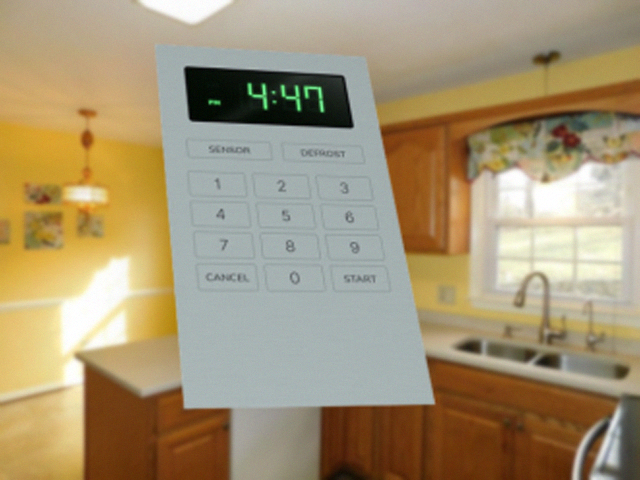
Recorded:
**4:47**
